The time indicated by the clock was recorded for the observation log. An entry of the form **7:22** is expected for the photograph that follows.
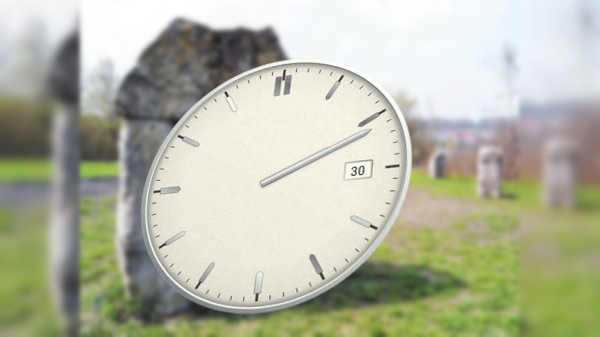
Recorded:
**2:11**
